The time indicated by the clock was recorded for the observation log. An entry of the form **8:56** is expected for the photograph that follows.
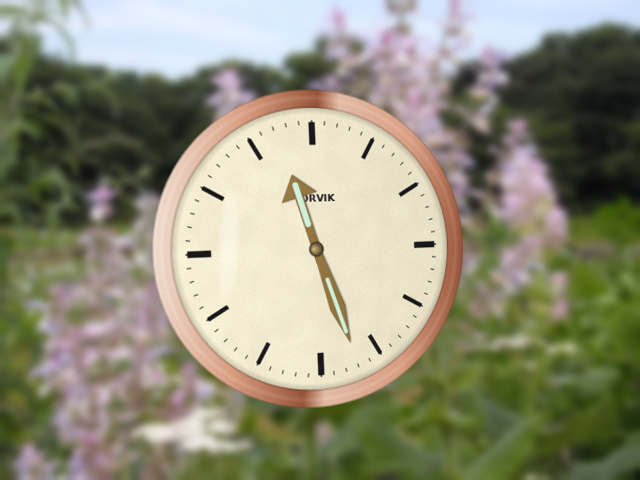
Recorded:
**11:27**
